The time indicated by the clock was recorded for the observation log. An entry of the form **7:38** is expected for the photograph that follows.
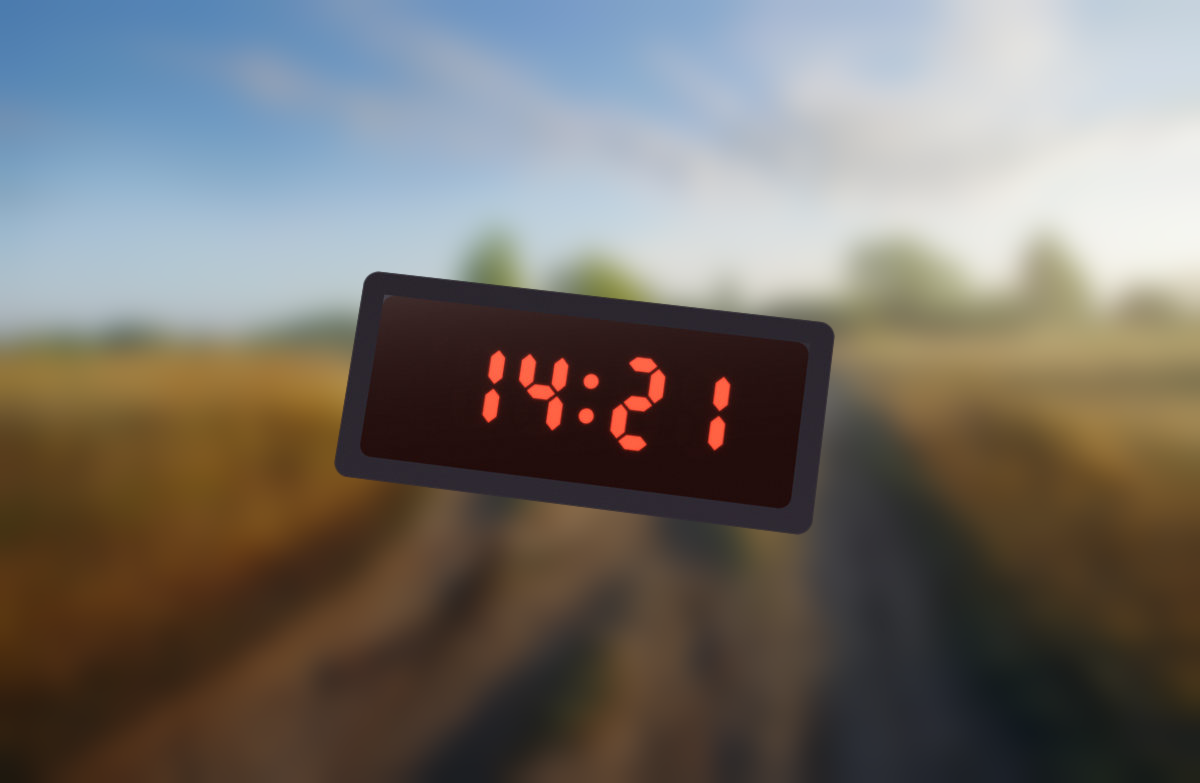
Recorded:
**14:21**
